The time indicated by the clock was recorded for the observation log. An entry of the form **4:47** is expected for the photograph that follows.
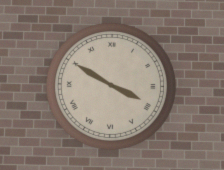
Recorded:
**3:50**
